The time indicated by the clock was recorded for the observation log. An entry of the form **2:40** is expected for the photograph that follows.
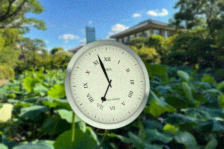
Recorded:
**6:57**
